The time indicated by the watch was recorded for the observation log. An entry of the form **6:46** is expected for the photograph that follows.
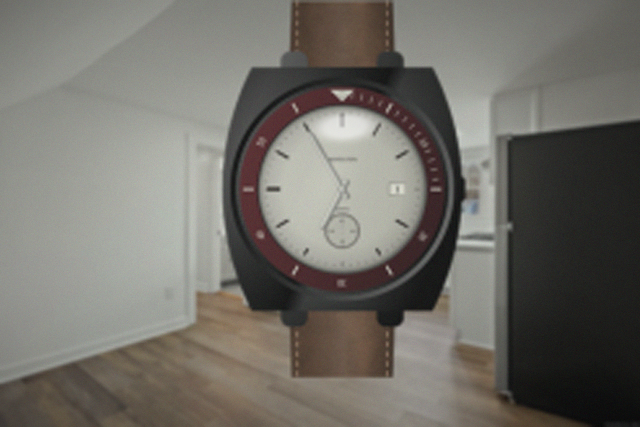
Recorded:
**6:55**
